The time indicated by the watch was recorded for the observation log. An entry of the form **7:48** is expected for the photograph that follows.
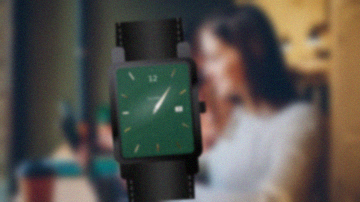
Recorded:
**1:06**
